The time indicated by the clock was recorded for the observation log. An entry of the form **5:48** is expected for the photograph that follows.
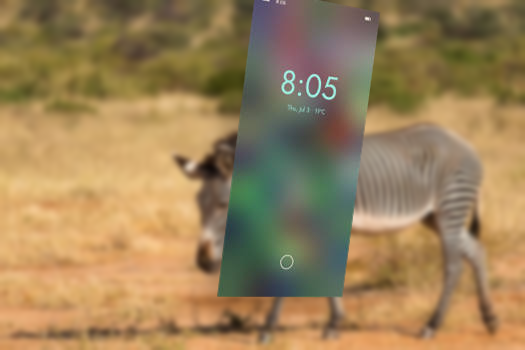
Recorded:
**8:05**
